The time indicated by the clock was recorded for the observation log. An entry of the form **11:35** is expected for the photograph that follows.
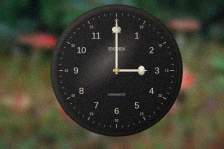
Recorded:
**3:00**
